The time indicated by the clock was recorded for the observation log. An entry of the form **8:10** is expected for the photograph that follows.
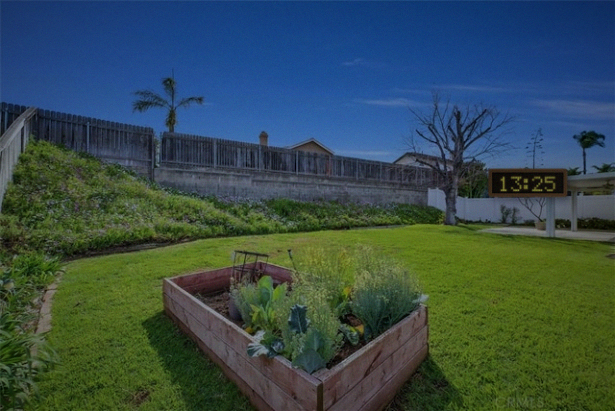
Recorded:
**13:25**
